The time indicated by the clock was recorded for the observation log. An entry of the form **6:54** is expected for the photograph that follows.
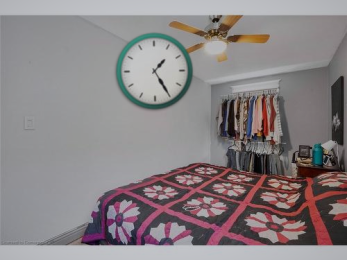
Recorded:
**1:25**
